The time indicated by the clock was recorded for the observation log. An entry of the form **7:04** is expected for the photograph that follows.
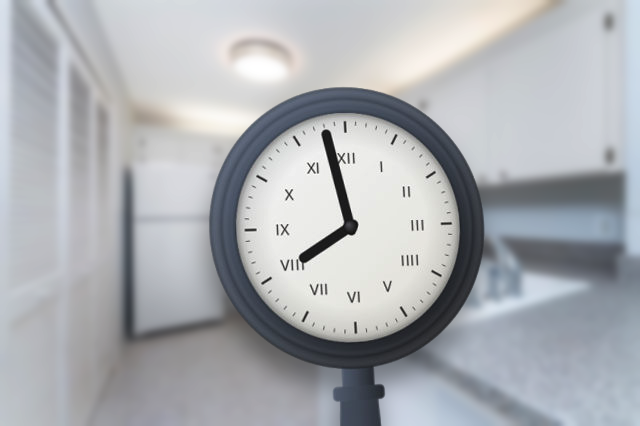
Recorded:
**7:58**
